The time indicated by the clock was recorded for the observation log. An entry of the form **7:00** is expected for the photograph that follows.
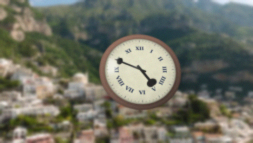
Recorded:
**4:49**
